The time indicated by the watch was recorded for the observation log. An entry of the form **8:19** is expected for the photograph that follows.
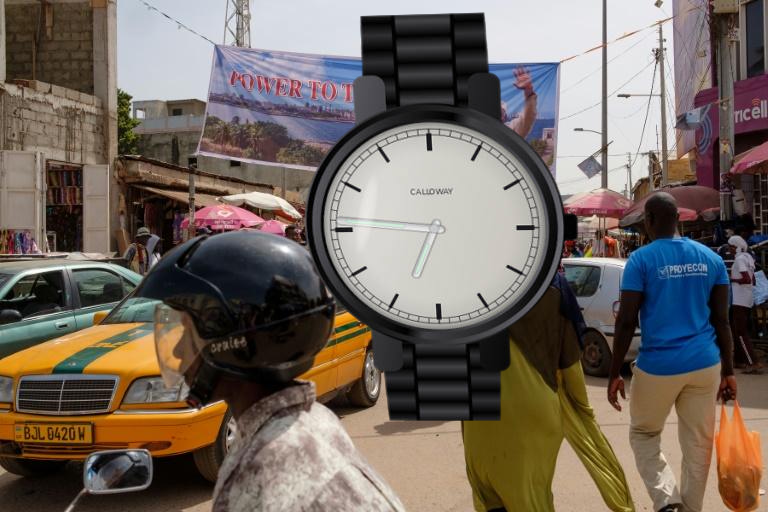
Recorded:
**6:46**
